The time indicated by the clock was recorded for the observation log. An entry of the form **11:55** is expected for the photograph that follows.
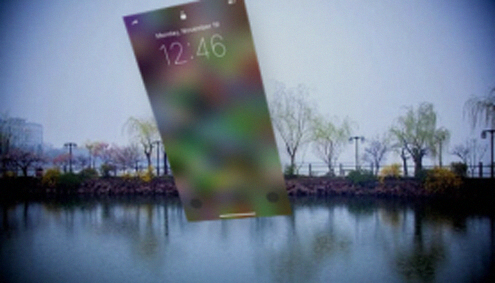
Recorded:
**12:46**
